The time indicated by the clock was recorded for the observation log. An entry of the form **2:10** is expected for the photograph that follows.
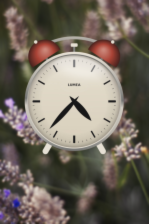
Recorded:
**4:37**
